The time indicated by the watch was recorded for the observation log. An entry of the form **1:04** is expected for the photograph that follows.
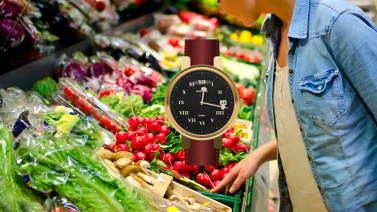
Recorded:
**12:17**
